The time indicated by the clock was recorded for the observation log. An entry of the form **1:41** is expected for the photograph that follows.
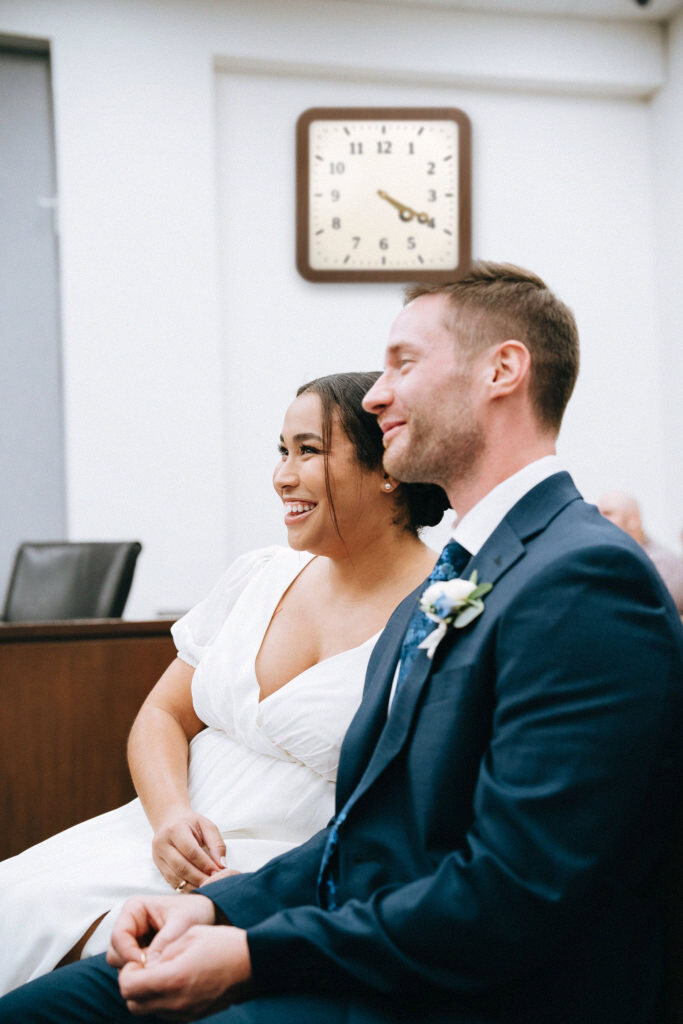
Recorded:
**4:20**
